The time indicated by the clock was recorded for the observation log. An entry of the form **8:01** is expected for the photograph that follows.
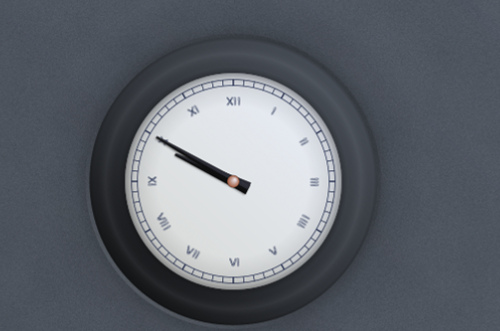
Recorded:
**9:50**
